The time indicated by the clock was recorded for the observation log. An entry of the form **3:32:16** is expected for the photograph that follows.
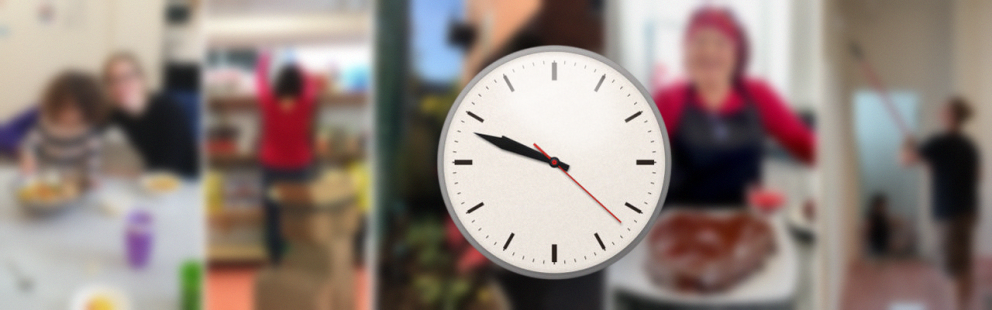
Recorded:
**9:48:22**
